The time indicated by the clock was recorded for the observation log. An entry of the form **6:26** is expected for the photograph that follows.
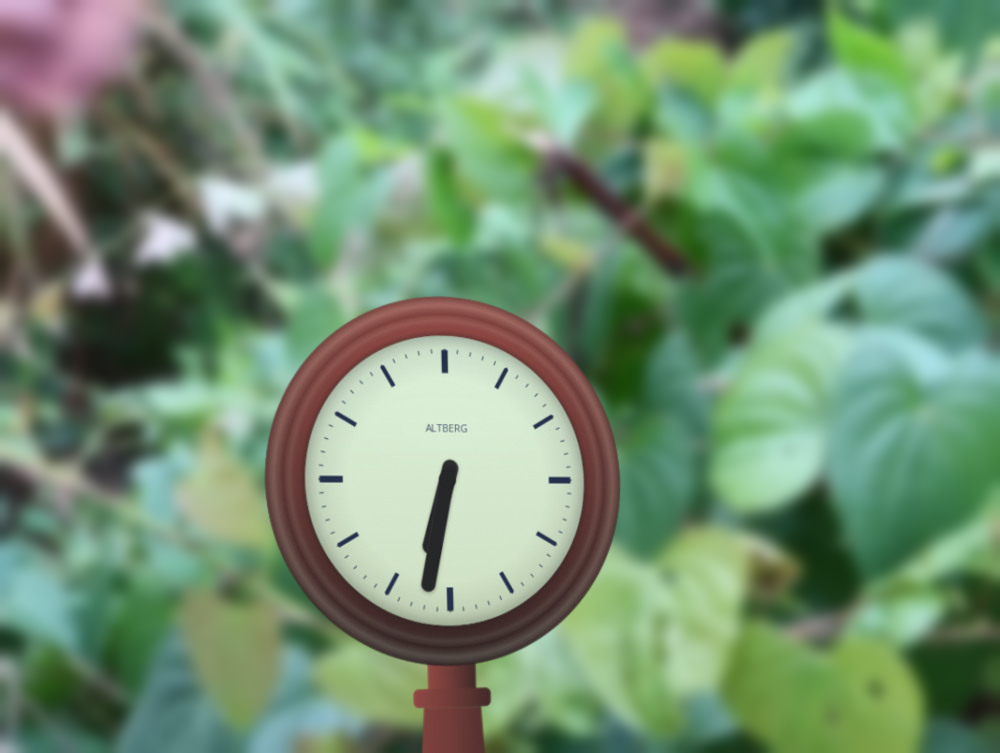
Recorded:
**6:32**
